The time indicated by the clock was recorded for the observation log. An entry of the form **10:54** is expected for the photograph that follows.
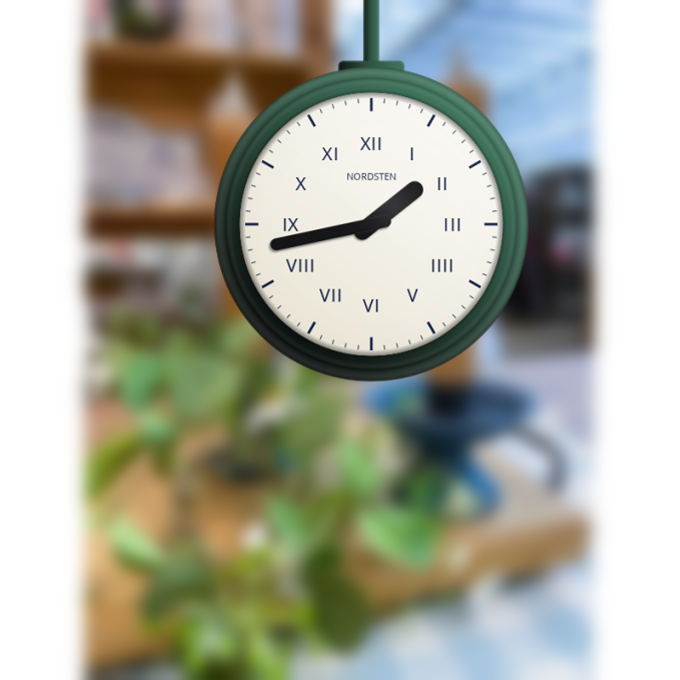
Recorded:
**1:43**
